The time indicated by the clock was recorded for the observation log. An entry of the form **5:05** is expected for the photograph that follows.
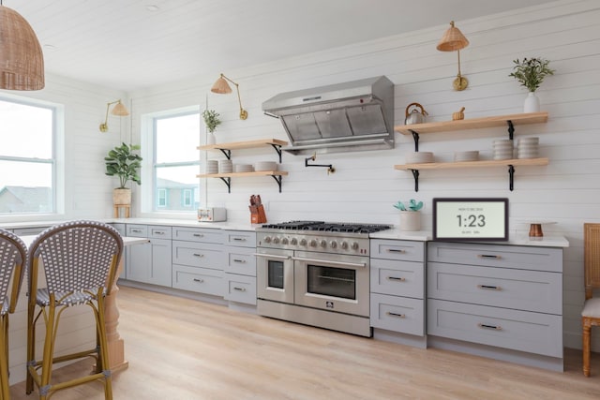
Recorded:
**1:23**
